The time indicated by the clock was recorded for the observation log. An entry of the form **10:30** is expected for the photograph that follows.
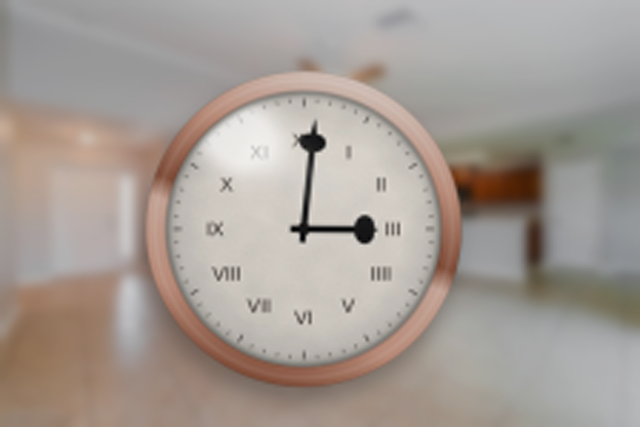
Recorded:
**3:01**
